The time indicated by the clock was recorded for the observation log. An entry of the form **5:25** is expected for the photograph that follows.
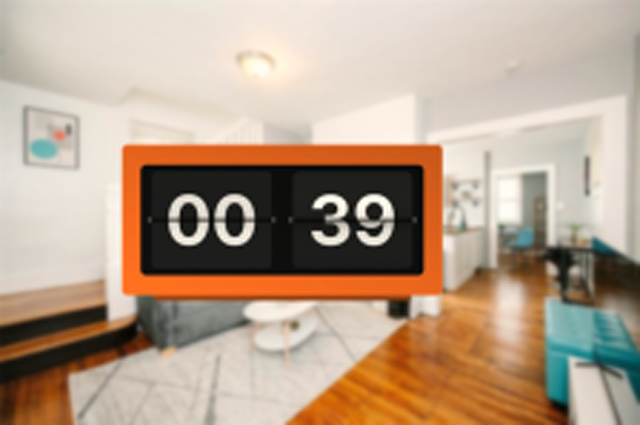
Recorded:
**0:39**
